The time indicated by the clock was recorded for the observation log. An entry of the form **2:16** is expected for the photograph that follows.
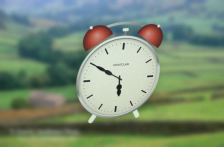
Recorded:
**5:50**
